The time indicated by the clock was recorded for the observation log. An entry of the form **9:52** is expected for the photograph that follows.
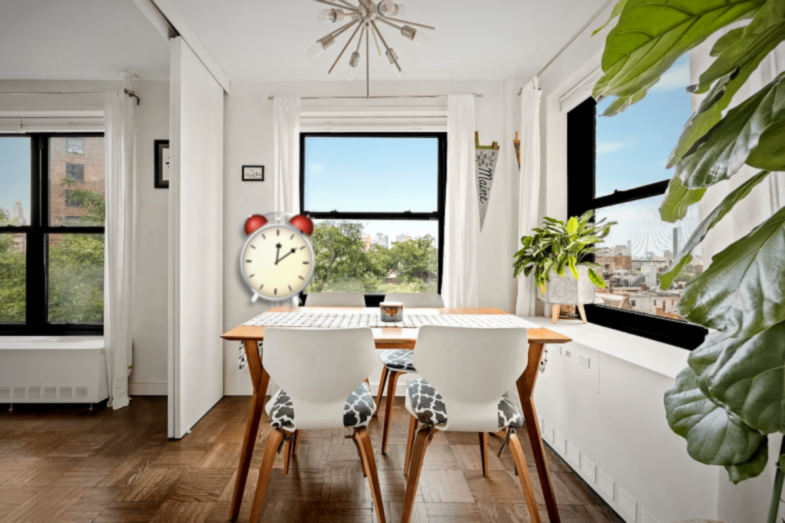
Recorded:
**12:09**
